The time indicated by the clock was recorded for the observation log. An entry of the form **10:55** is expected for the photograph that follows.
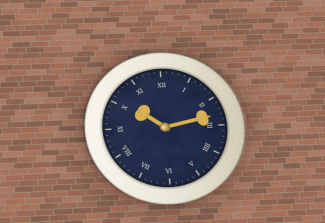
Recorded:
**10:13**
